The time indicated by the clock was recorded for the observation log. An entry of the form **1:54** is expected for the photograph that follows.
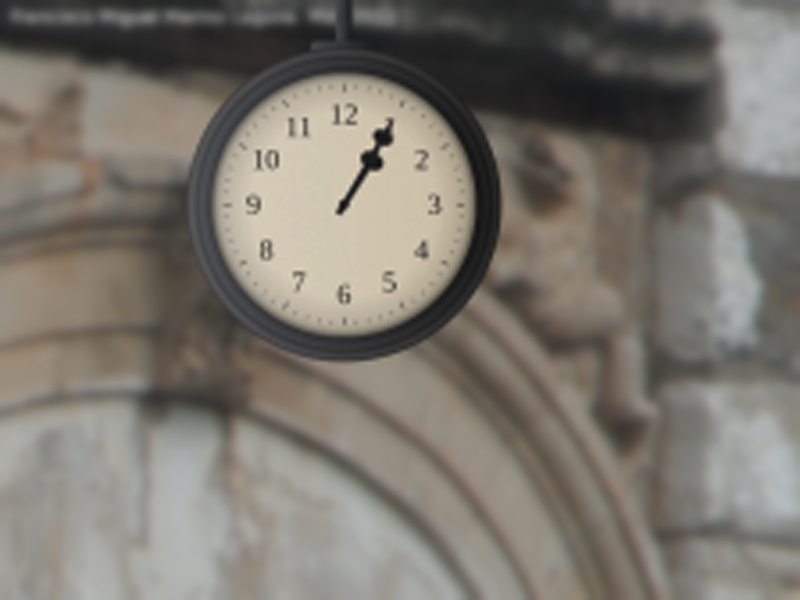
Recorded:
**1:05**
